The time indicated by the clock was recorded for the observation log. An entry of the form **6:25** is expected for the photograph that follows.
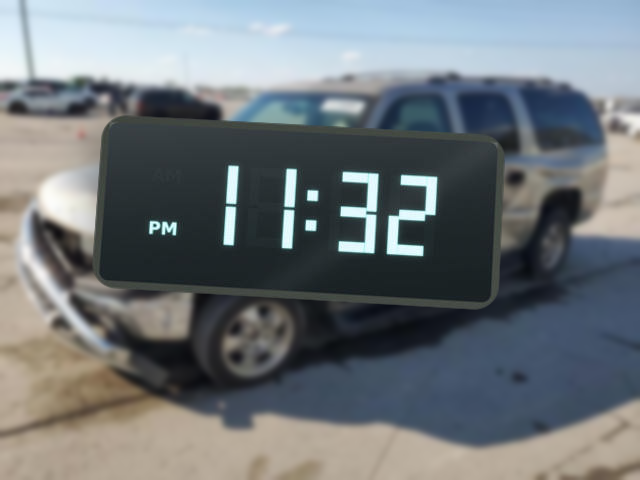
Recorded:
**11:32**
